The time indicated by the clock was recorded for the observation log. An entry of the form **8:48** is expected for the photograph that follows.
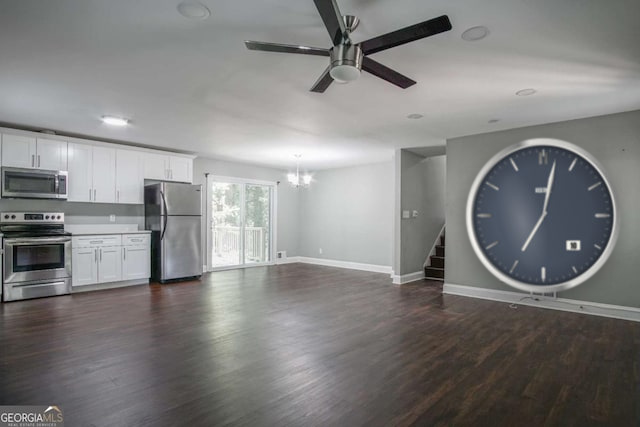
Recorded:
**7:02**
